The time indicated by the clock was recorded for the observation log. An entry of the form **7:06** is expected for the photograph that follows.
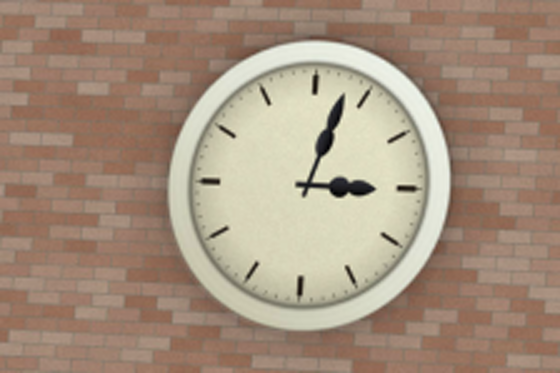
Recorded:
**3:03**
